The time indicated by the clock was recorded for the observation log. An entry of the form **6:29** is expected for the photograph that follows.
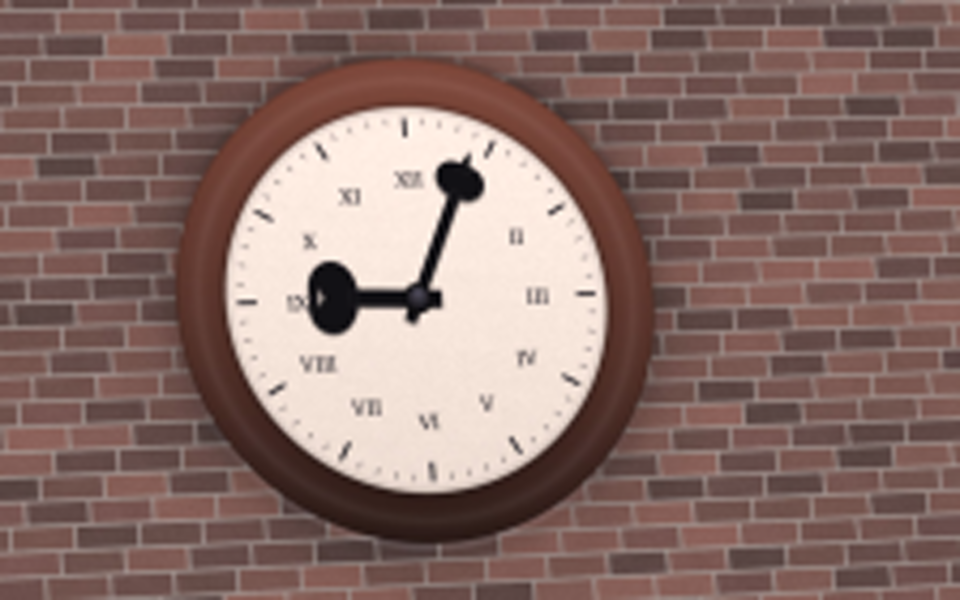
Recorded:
**9:04**
